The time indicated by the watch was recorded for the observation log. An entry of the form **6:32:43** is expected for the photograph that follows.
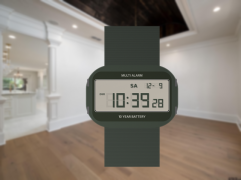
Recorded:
**10:39:28**
